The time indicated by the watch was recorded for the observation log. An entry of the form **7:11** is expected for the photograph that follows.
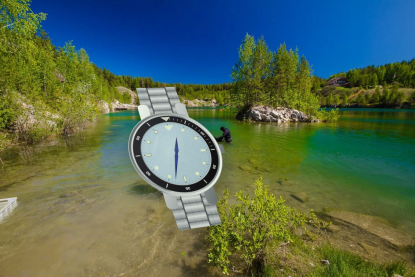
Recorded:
**12:33**
